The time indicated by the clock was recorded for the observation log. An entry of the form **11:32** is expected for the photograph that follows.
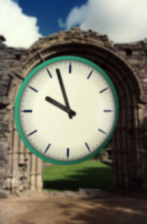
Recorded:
**9:57**
